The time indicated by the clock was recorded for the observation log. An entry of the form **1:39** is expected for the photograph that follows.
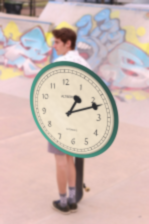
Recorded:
**1:12**
